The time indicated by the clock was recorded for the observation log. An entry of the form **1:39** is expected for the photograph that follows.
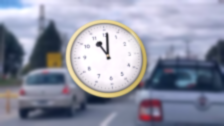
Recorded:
**11:01**
